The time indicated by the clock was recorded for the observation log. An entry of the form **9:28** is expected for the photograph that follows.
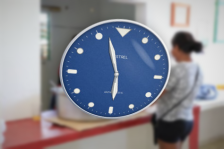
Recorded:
**5:57**
